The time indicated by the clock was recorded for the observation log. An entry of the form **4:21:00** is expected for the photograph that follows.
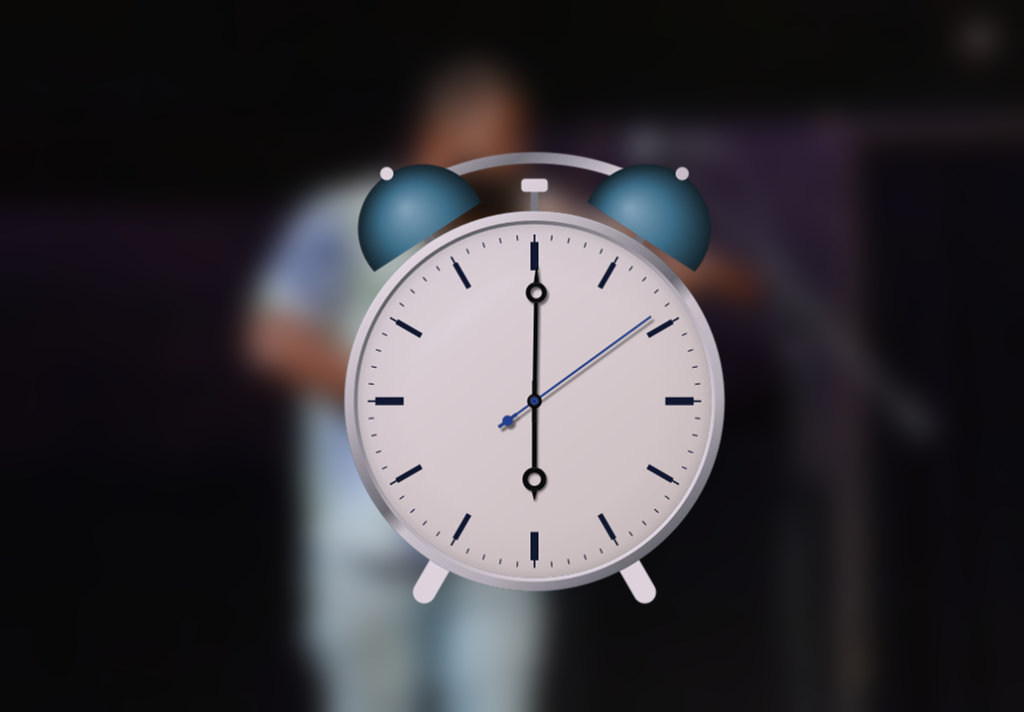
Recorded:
**6:00:09**
